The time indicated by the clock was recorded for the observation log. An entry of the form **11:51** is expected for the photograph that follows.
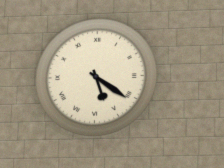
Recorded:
**5:21**
